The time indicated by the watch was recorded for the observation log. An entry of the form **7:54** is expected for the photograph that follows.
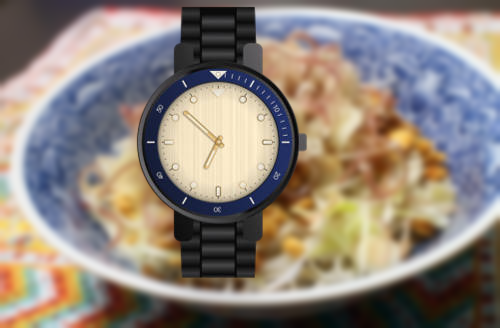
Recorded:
**6:52**
